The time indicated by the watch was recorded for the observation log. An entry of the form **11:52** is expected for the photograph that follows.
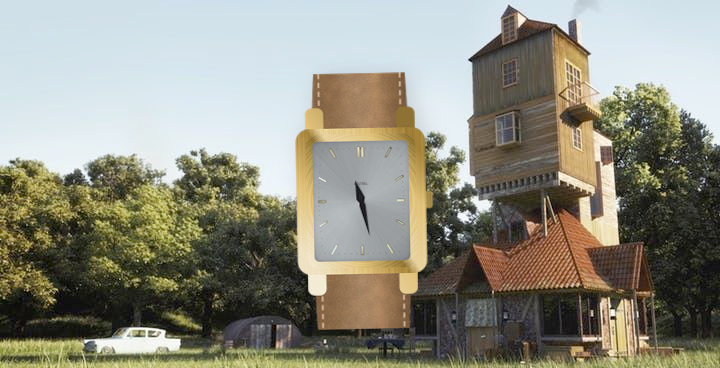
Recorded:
**11:28**
